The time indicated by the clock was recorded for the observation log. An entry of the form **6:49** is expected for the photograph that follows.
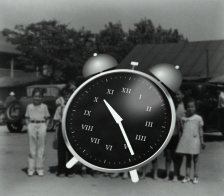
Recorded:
**10:24**
